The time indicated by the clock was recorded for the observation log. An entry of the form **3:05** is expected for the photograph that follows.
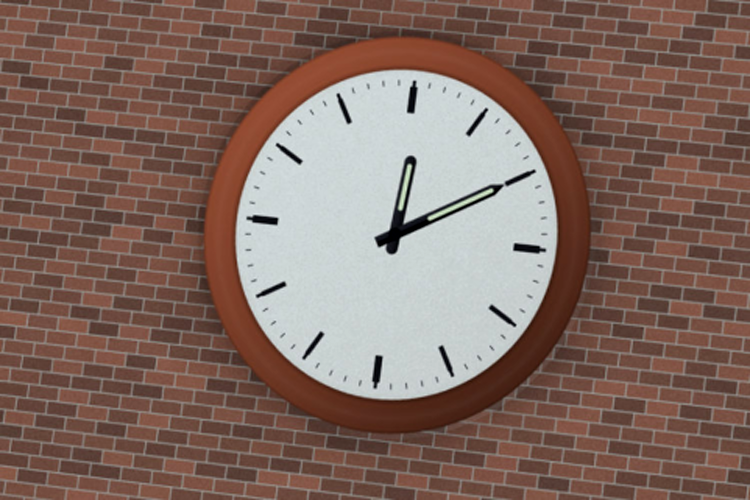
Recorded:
**12:10**
